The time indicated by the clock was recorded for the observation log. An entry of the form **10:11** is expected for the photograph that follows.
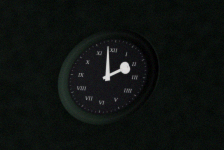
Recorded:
**1:58**
